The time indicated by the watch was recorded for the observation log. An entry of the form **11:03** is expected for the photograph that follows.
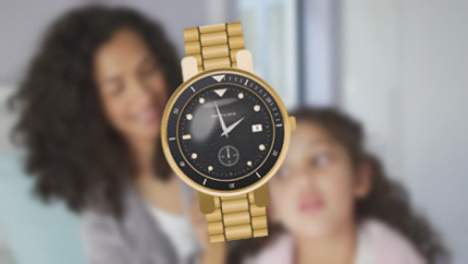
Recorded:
**1:58**
